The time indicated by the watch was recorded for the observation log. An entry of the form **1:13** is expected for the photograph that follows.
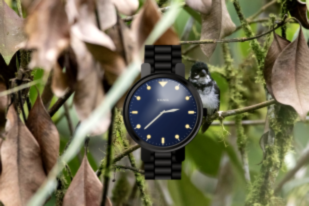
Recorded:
**2:38**
